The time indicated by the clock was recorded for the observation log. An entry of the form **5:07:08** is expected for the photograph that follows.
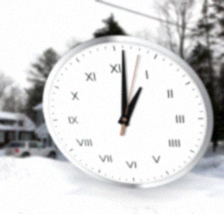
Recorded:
**1:01:03**
